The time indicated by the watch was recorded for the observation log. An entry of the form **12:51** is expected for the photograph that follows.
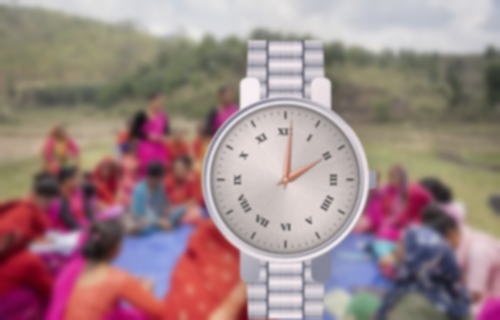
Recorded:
**2:01**
